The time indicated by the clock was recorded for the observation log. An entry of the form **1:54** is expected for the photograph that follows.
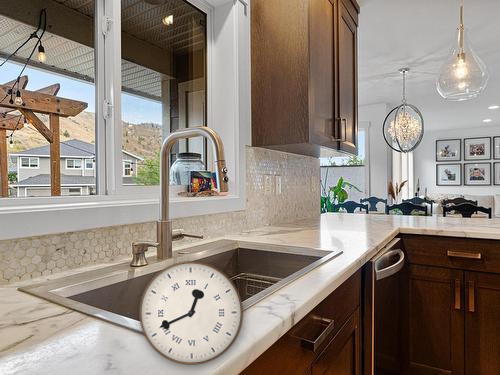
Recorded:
**12:41**
